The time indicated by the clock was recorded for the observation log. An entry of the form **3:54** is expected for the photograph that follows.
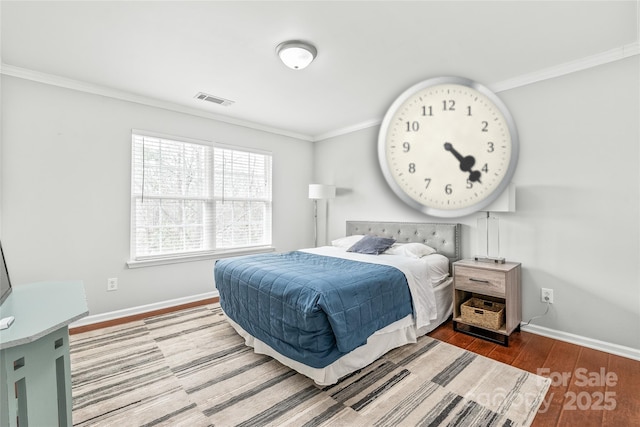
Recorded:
**4:23**
